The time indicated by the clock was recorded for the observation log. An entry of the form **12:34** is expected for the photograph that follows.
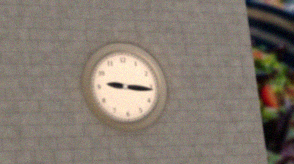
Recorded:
**9:16**
